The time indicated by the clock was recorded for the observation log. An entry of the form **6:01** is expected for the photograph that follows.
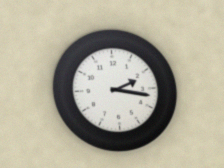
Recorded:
**2:17**
